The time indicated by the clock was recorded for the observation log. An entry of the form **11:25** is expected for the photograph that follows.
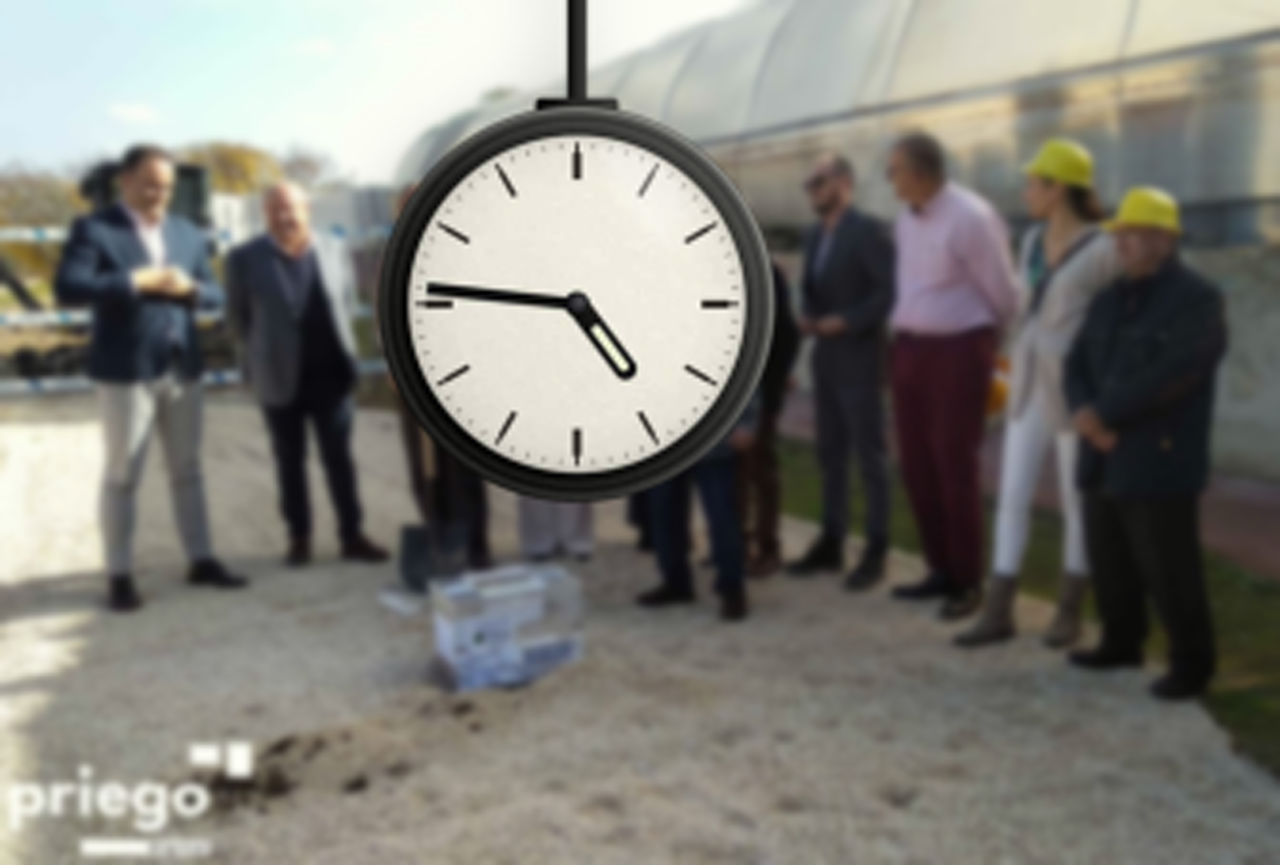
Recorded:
**4:46**
